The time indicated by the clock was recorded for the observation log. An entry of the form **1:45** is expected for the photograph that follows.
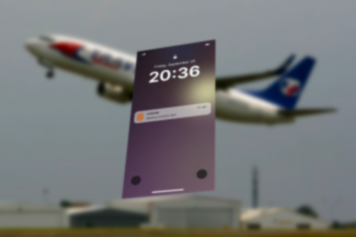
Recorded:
**20:36**
